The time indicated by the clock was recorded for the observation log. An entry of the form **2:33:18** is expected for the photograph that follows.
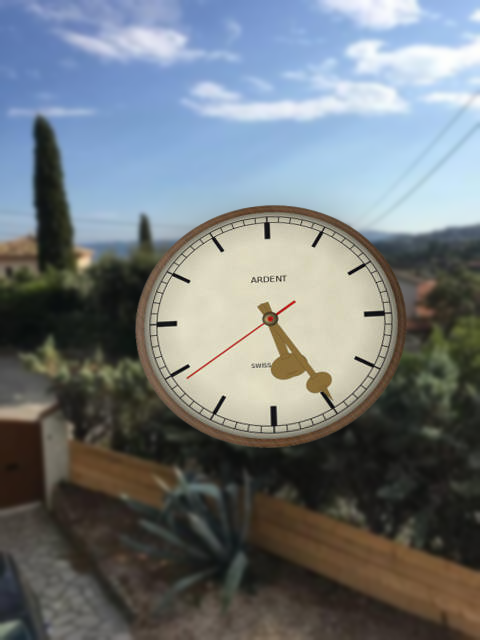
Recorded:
**5:24:39**
